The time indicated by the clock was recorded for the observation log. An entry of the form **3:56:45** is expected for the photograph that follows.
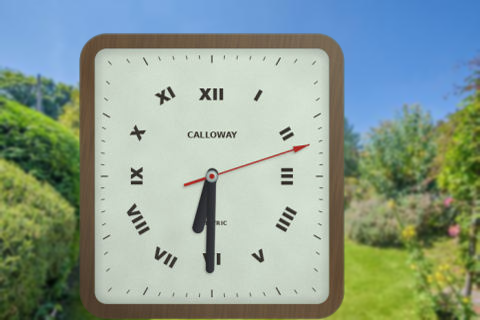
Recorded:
**6:30:12**
